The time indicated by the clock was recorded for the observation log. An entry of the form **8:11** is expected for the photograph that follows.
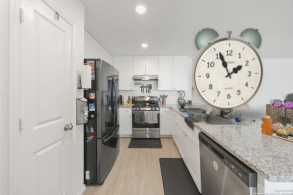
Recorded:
**1:56**
